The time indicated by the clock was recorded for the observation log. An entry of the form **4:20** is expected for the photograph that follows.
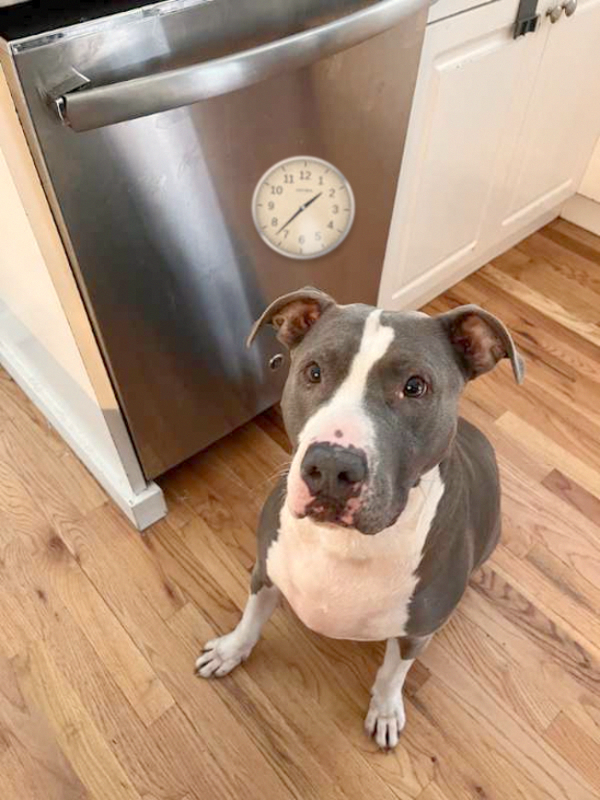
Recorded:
**1:37**
